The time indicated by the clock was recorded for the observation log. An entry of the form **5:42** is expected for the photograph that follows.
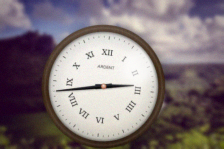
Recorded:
**2:43**
